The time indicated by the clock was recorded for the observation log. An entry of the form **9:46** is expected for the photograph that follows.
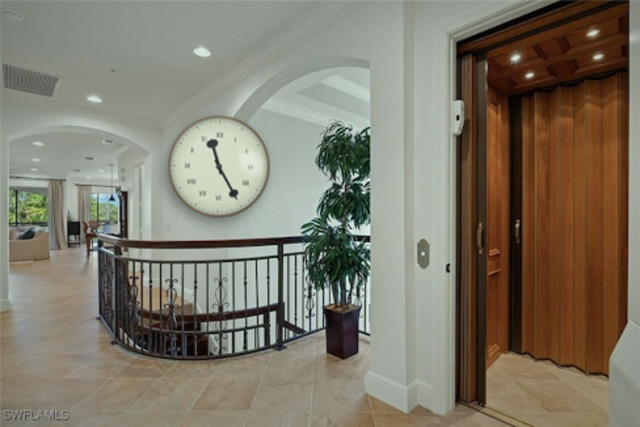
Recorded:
**11:25**
